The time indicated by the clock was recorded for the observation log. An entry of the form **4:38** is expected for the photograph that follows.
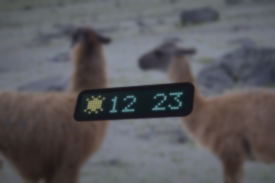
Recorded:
**12:23**
